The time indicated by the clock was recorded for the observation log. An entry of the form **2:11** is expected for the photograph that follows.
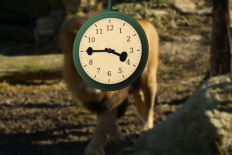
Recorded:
**3:45**
